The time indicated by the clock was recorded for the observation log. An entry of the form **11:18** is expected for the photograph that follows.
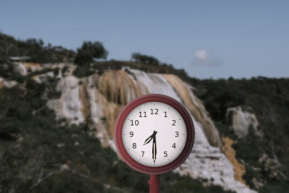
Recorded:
**7:30**
